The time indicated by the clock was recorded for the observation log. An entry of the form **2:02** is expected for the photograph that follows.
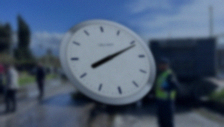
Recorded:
**8:11**
